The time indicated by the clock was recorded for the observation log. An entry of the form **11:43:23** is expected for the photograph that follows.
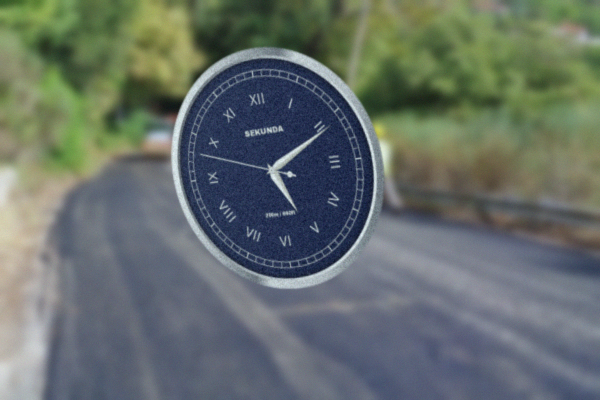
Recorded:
**5:10:48**
